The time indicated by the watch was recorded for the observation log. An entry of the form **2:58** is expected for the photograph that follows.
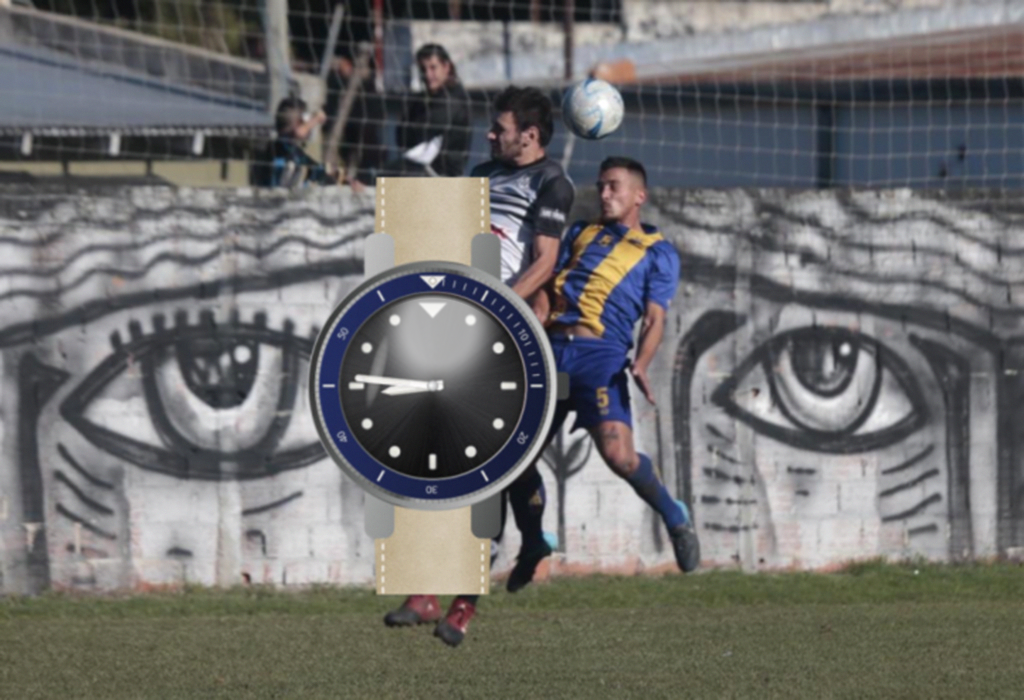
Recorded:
**8:46**
